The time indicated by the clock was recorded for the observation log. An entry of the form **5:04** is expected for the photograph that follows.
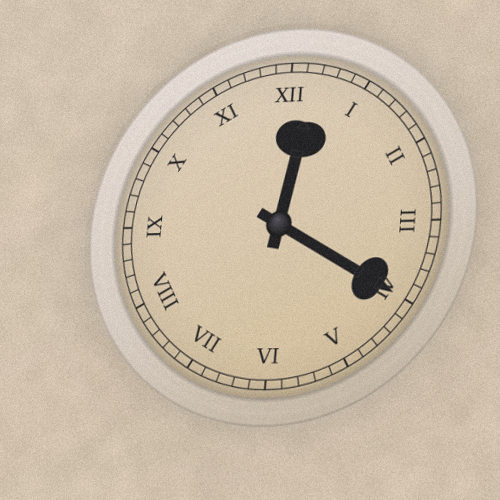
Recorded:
**12:20**
